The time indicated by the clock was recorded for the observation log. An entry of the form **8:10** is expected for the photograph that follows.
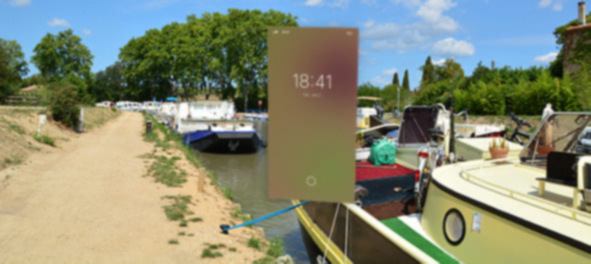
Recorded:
**18:41**
